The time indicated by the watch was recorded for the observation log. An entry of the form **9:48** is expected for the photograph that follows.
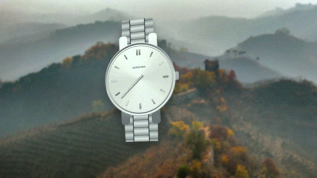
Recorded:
**7:38**
